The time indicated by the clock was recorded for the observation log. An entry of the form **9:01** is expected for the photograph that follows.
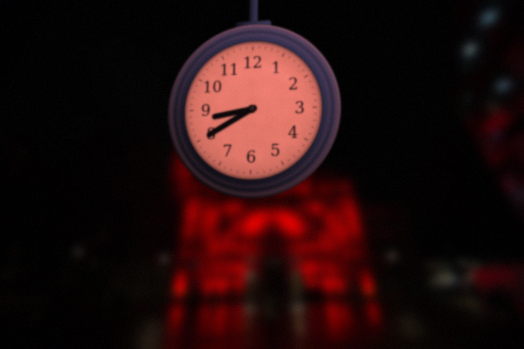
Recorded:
**8:40**
